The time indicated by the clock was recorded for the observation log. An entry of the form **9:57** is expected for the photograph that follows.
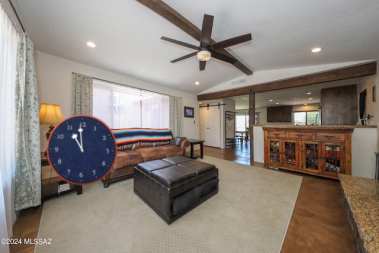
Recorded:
**10:59**
